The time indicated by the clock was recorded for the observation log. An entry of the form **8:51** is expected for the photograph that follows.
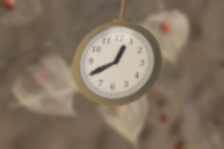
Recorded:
**12:40**
